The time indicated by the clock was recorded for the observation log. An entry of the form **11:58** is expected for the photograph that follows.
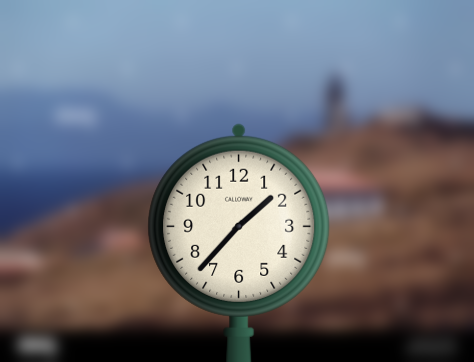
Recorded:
**1:37**
